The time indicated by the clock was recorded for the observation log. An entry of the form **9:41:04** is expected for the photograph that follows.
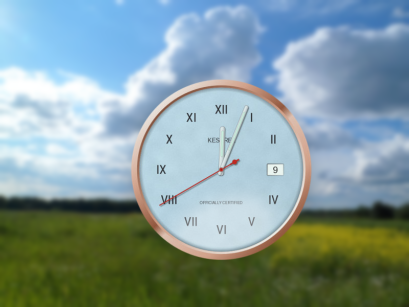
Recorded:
**12:03:40**
